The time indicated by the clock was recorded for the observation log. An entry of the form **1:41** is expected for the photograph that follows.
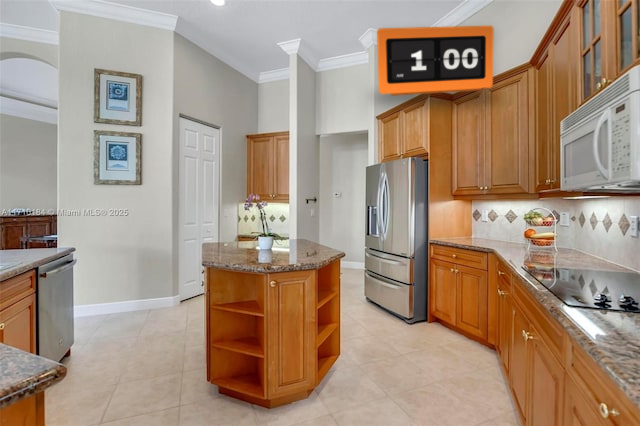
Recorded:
**1:00**
